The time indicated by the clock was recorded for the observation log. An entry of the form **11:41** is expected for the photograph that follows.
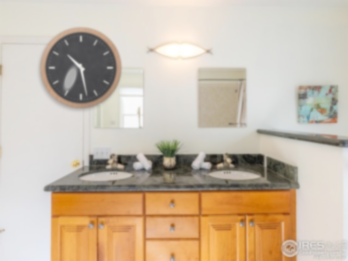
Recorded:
**10:28**
